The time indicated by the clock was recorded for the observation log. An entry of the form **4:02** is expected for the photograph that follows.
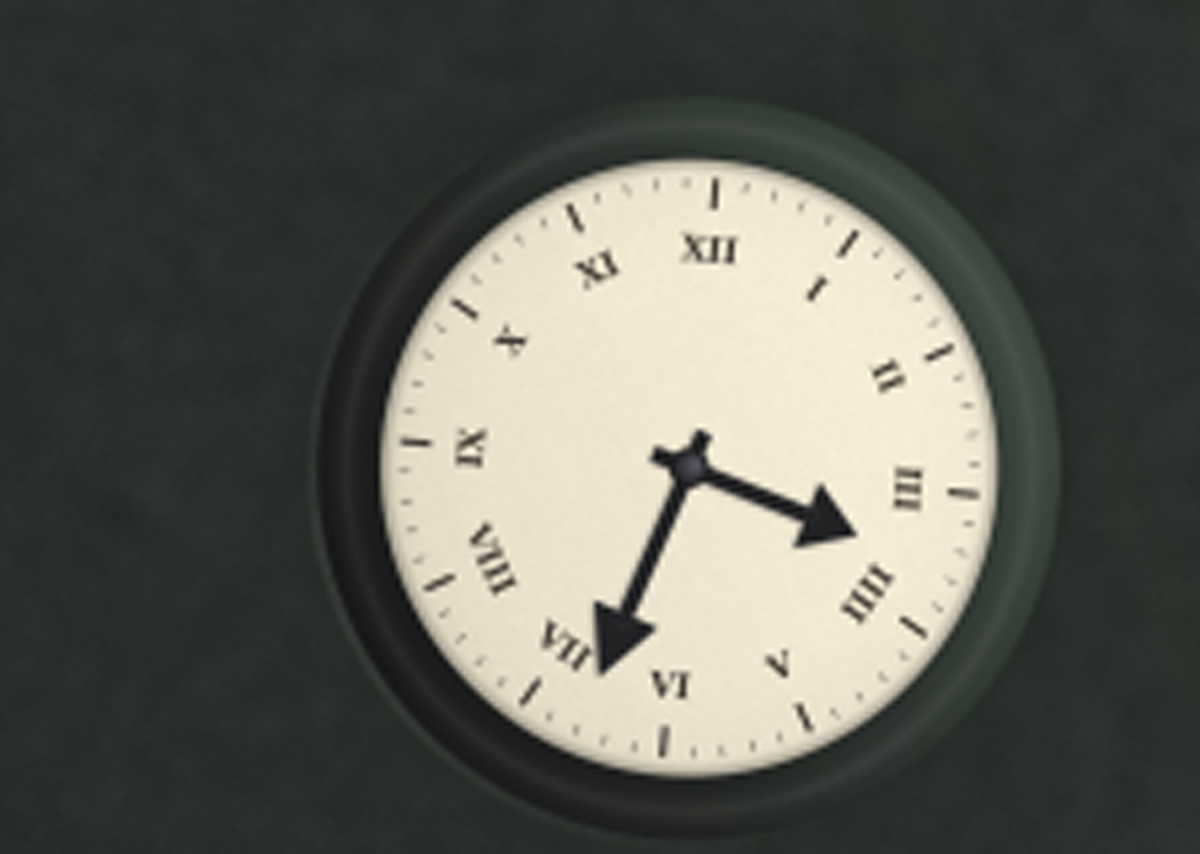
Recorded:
**3:33**
